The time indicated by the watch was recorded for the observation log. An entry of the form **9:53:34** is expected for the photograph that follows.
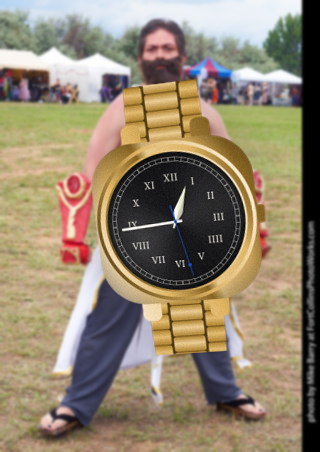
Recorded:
**12:44:28**
